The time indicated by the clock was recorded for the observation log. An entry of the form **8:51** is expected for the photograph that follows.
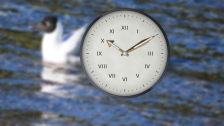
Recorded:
**10:10**
